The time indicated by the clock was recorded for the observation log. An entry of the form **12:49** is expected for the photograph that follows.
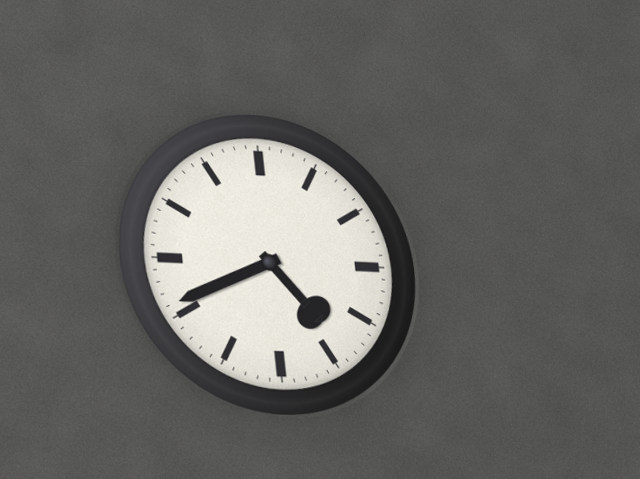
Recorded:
**4:41**
